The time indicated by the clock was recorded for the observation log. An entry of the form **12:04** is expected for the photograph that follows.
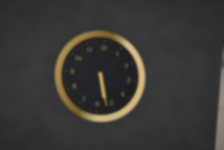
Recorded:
**5:27**
